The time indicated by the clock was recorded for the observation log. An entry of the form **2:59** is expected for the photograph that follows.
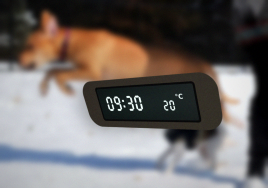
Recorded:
**9:30**
